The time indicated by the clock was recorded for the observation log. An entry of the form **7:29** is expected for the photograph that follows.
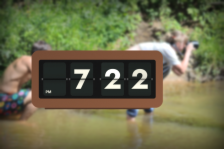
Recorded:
**7:22**
